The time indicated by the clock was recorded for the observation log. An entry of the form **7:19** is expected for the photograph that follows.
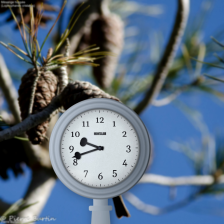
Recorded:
**9:42**
